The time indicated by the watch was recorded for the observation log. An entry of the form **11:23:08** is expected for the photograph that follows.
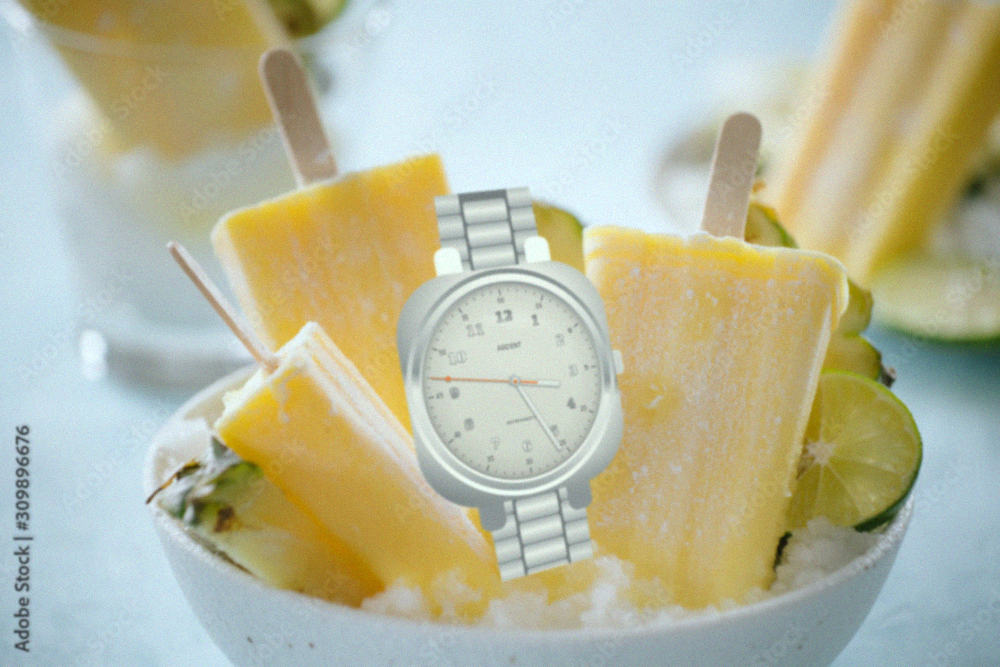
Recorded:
**3:25:47**
